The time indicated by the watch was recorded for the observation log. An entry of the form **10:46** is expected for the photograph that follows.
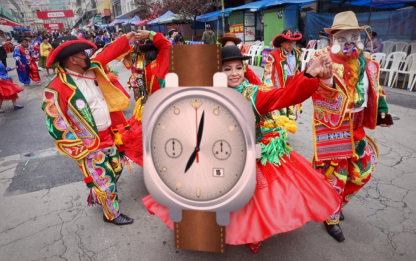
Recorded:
**7:02**
